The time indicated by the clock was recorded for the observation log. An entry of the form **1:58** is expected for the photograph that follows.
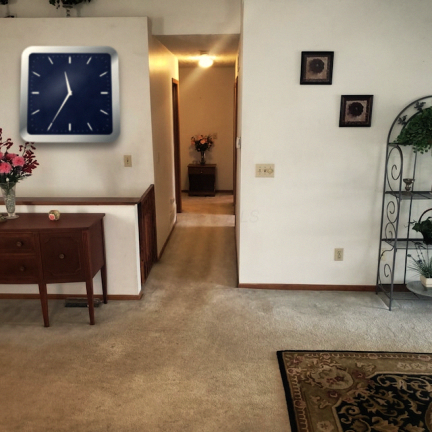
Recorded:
**11:35**
